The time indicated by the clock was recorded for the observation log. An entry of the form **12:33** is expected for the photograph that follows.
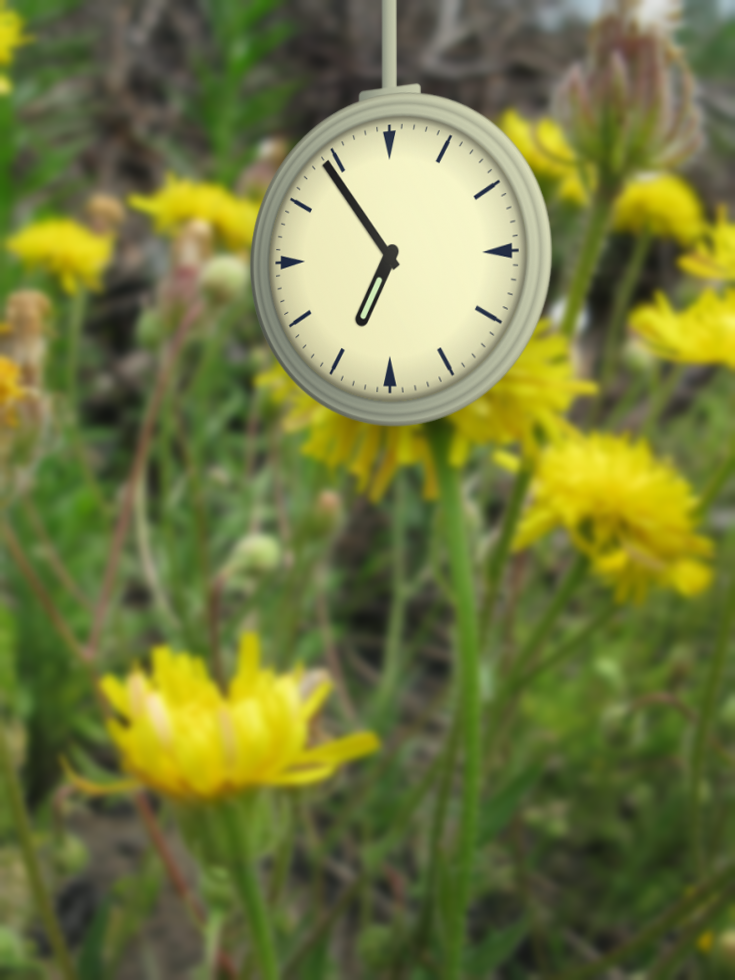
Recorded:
**6:54**
